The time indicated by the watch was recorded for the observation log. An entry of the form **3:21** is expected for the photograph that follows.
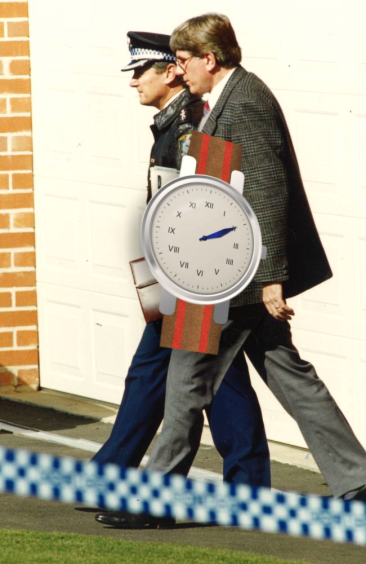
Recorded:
**2:10**
